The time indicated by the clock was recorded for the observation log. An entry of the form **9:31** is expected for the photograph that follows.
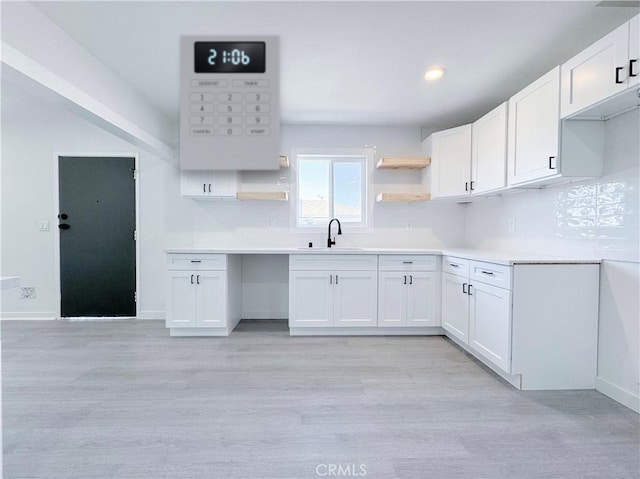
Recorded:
**21:06**
